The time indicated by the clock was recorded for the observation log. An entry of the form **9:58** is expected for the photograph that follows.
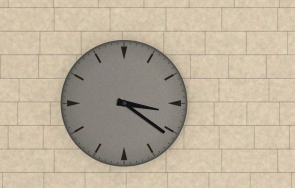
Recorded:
**3:21**
